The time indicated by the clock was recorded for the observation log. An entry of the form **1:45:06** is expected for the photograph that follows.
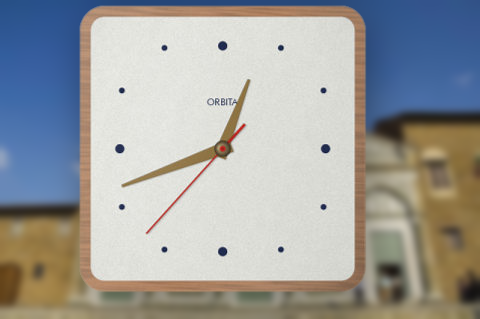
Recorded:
**12:41:37**
